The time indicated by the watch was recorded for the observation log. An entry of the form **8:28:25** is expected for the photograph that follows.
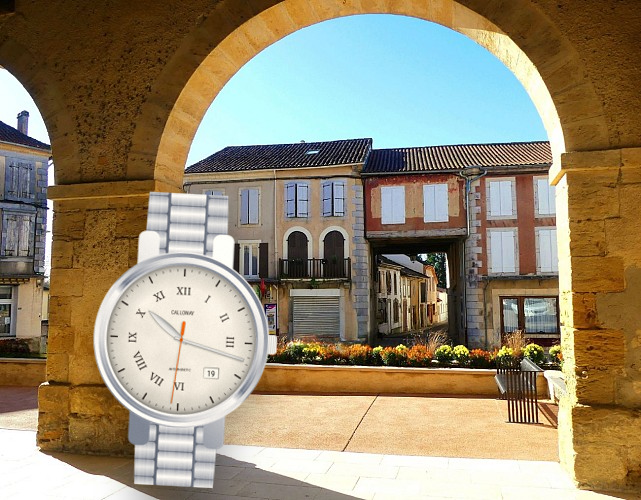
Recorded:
**10:17:31**
